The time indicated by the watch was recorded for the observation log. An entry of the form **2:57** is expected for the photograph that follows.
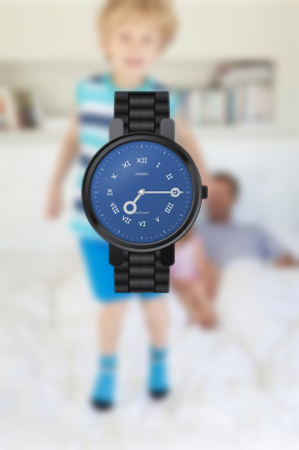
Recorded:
**7:15**
